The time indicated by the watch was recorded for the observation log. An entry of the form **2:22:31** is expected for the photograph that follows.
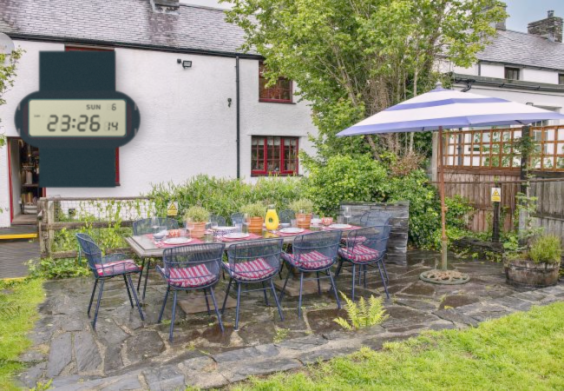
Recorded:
**23:26:14**
